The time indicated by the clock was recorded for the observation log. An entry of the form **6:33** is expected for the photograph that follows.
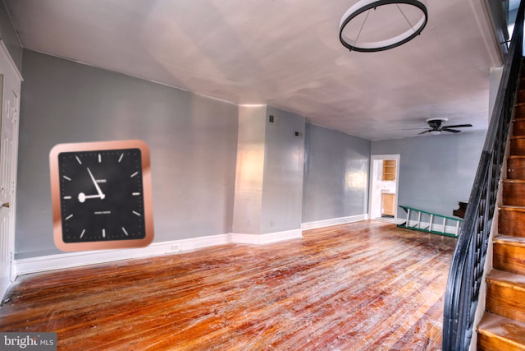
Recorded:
**8:56**
